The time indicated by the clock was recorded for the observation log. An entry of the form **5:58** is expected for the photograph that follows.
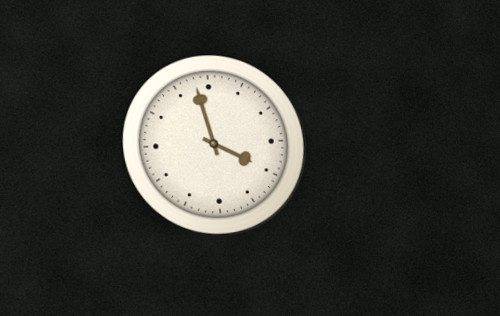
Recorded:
**3:58**
